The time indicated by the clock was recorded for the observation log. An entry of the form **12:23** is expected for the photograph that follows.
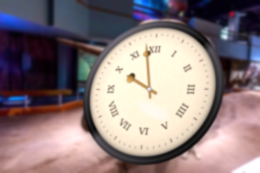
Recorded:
**9:58**
